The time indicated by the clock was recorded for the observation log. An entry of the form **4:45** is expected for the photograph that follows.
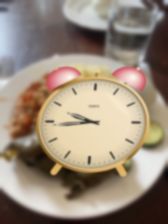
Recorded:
**9:44**
